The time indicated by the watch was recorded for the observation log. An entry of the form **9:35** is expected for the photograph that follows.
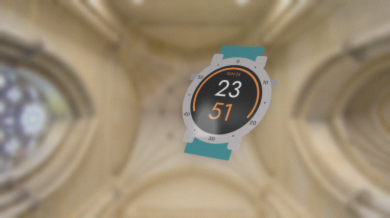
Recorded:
**23:51**
